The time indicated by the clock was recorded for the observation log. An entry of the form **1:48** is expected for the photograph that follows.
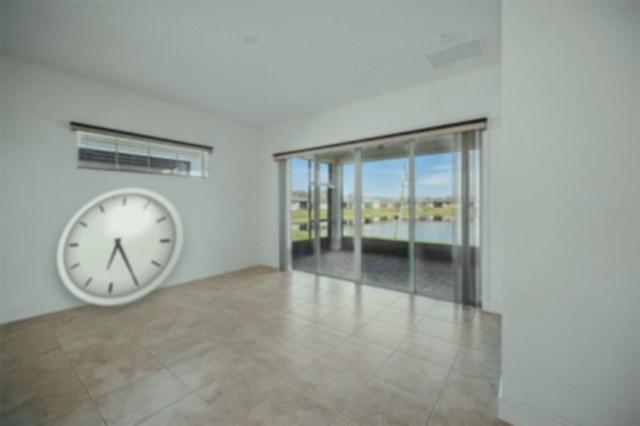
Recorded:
**6:25**
